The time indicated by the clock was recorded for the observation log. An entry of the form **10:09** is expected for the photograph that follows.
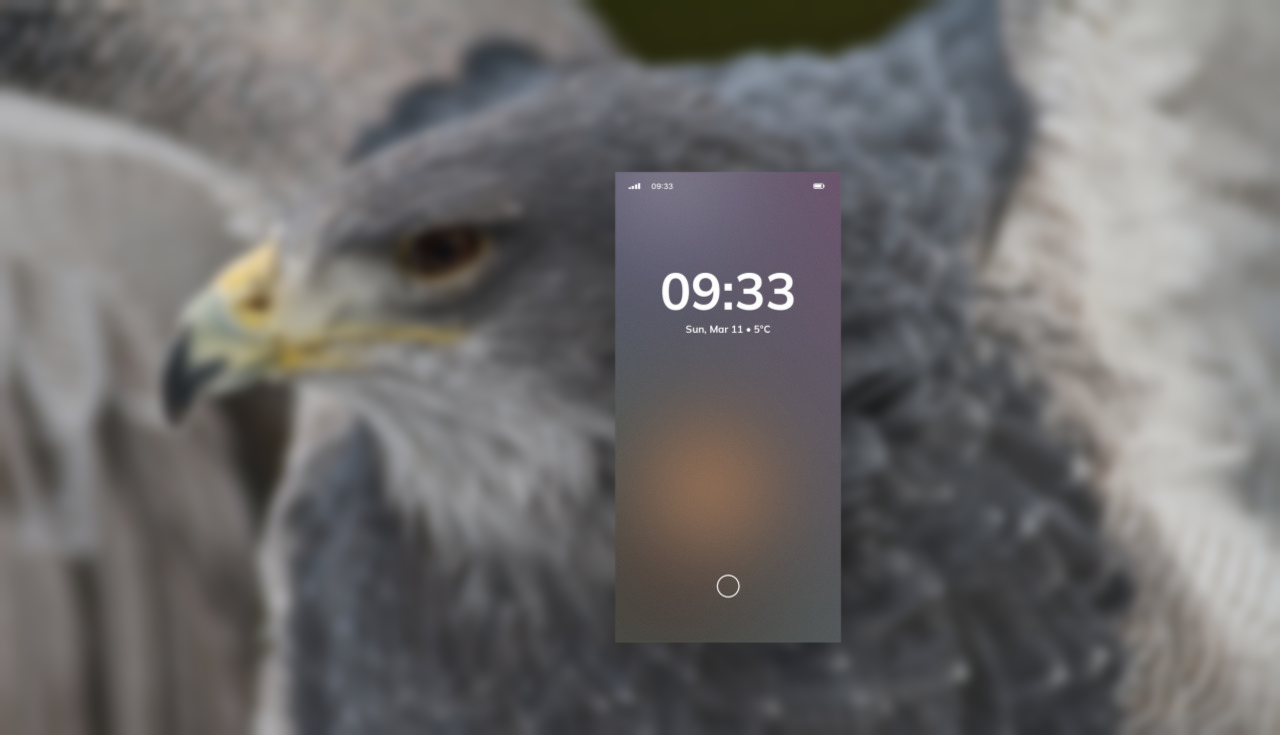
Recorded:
**9:33**
